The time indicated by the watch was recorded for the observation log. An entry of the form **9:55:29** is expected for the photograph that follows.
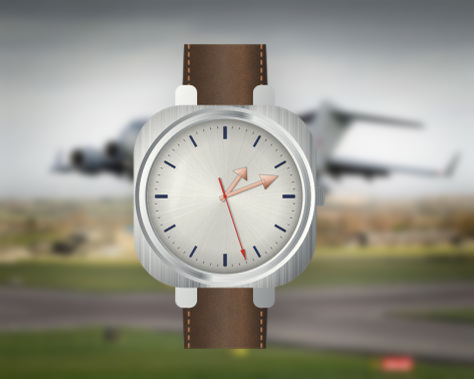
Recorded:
**1:11:27**
